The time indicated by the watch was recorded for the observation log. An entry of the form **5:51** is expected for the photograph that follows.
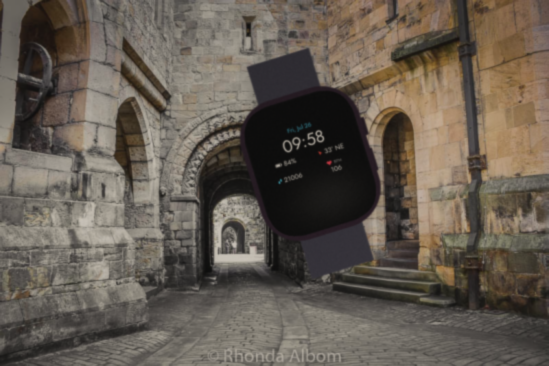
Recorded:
**9:58**
